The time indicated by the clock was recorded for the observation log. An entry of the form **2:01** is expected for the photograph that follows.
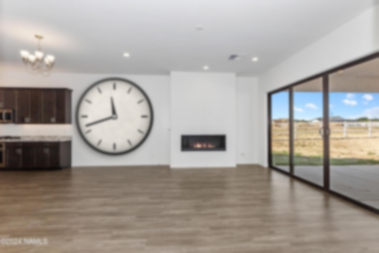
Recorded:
**11:42**
